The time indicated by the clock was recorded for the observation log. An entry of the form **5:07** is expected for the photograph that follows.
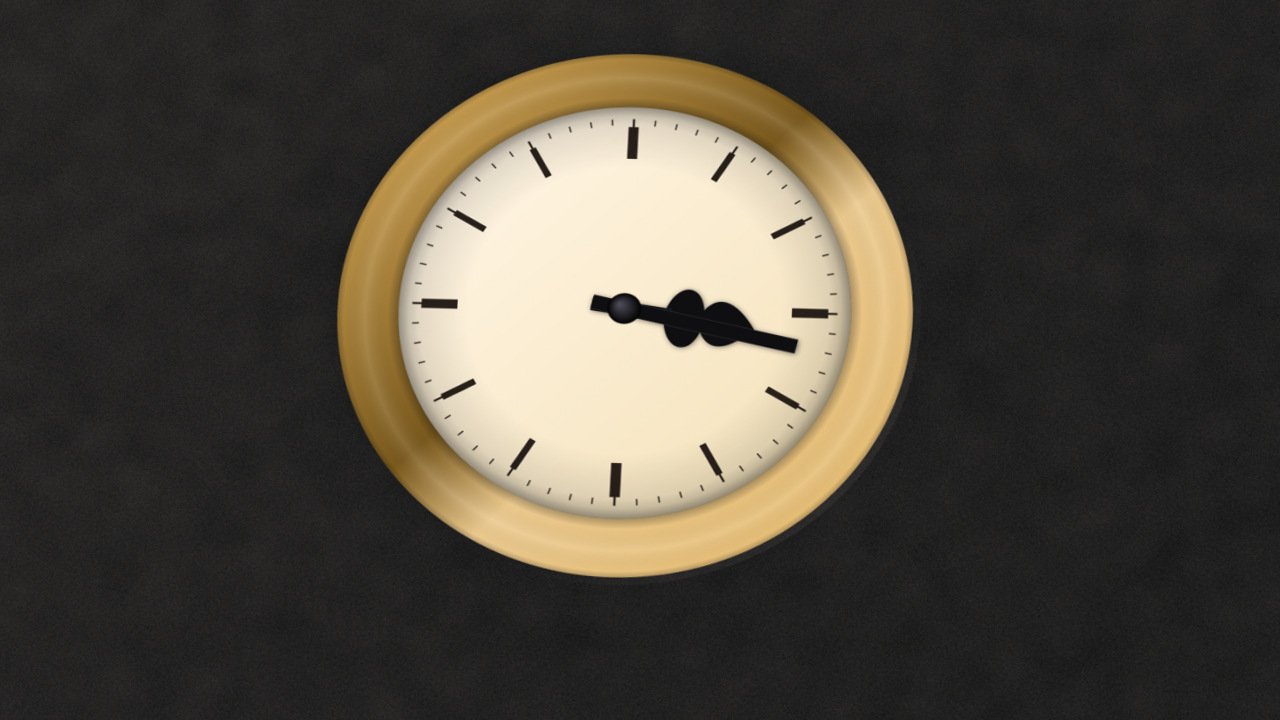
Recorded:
**3:17**
